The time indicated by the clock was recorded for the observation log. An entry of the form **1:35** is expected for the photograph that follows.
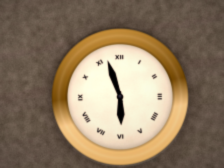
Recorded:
**5:57**
